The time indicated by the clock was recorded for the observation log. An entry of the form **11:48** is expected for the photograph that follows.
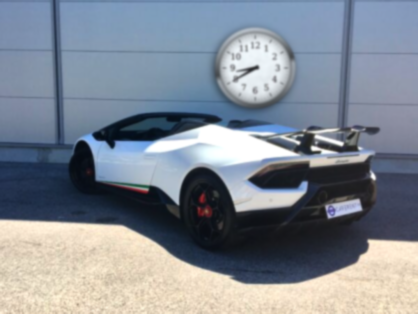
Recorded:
**8:40**
